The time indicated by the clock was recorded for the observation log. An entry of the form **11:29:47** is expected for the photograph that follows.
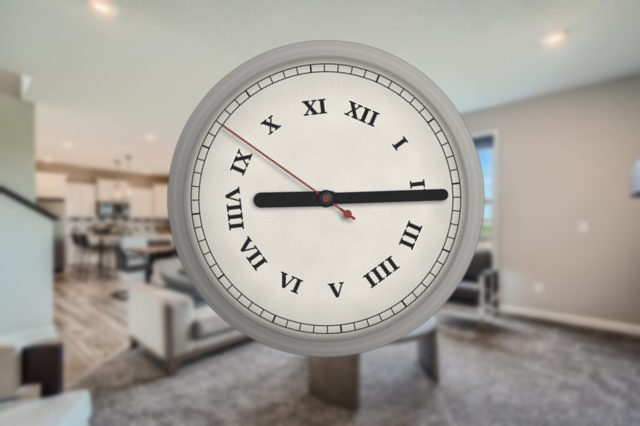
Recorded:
**8:10:47**
